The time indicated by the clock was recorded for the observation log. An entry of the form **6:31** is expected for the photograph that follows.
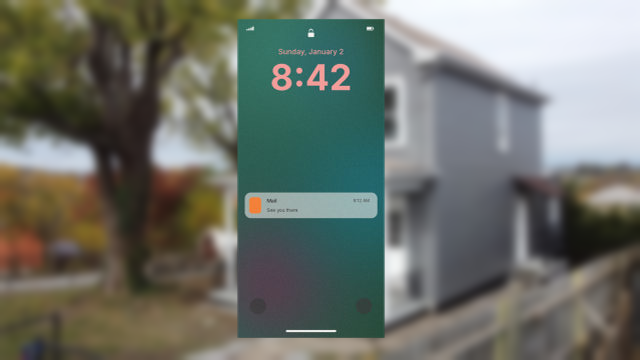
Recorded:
**8:42**
